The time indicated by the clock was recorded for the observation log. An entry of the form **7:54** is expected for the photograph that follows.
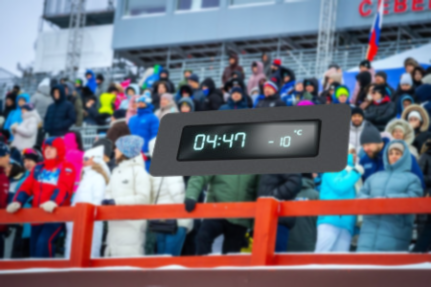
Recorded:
**4:47**
